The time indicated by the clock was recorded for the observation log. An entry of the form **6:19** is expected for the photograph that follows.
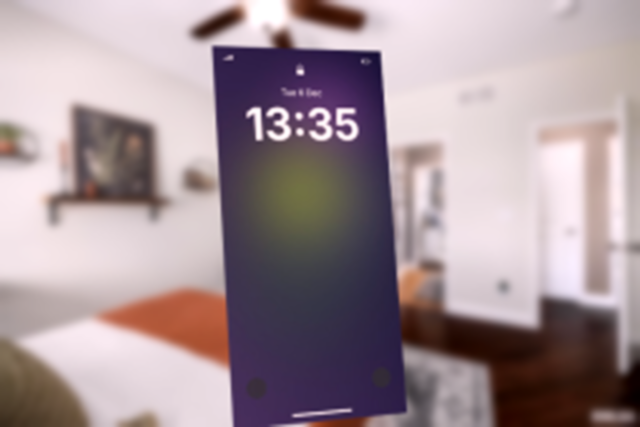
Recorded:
**13:35**
